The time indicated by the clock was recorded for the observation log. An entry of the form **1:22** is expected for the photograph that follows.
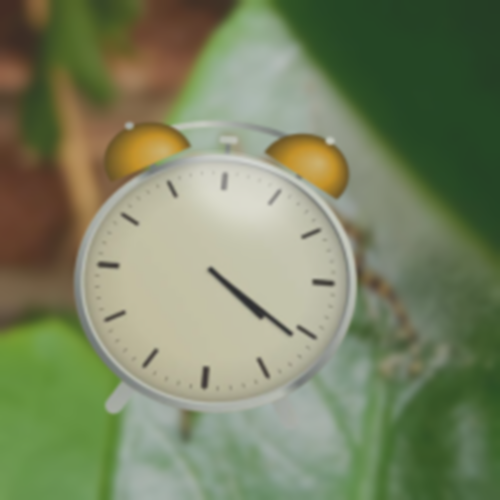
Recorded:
**4:21**
